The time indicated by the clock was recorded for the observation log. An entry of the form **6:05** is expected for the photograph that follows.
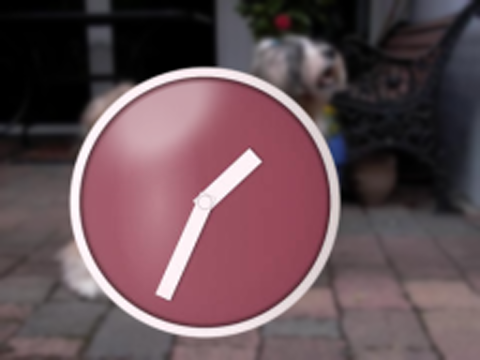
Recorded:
**1:34**
